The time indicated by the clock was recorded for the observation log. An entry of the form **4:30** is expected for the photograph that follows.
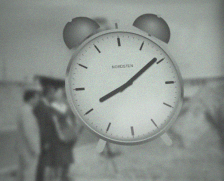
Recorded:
**8:09**
